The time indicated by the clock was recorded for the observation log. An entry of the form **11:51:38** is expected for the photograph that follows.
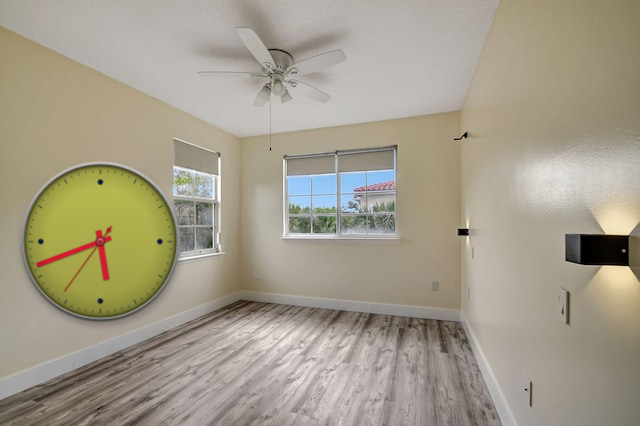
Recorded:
**5:41:36**
